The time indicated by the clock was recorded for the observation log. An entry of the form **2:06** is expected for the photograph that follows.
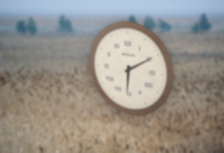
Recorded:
**6:10**
